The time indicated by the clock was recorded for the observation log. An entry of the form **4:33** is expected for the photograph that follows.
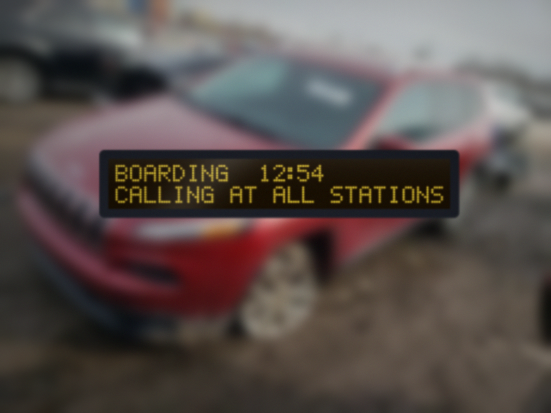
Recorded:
**12:54**
